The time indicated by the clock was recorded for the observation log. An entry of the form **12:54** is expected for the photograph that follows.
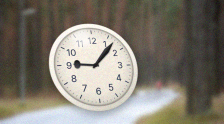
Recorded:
**9:07**
